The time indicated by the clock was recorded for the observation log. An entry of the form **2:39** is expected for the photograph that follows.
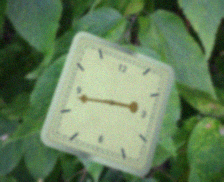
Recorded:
**2:43**
